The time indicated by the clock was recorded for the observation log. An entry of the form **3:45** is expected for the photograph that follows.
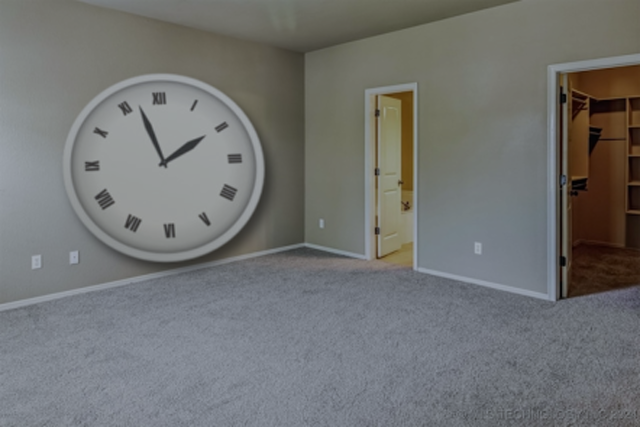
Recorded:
**1:57**
